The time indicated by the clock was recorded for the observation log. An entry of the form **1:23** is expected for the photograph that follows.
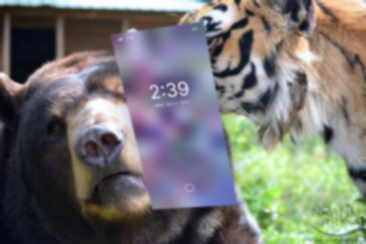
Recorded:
**2:39**
